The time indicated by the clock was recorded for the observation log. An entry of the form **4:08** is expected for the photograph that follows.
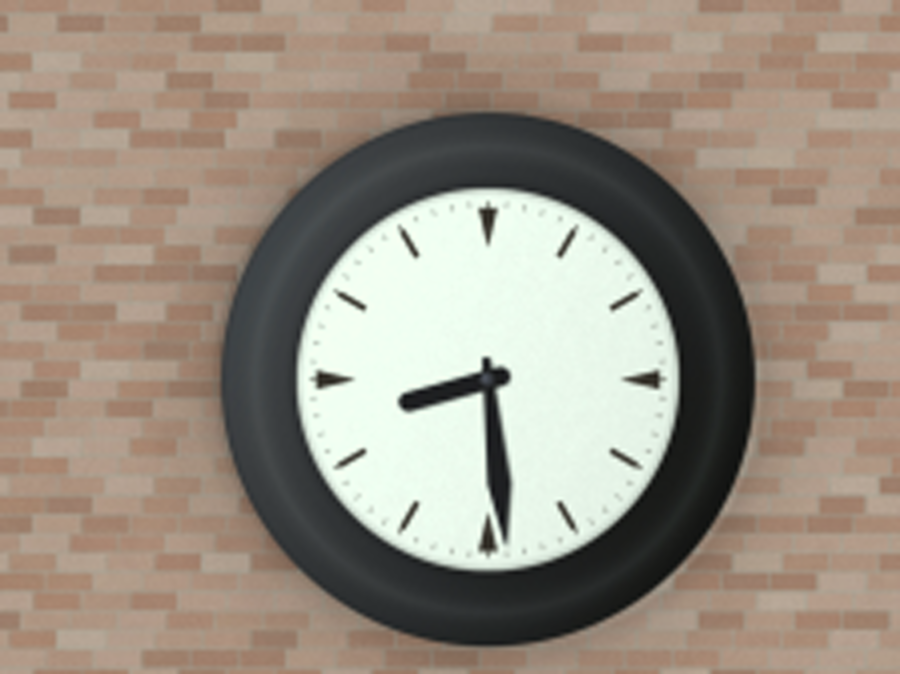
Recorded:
**8:29**
